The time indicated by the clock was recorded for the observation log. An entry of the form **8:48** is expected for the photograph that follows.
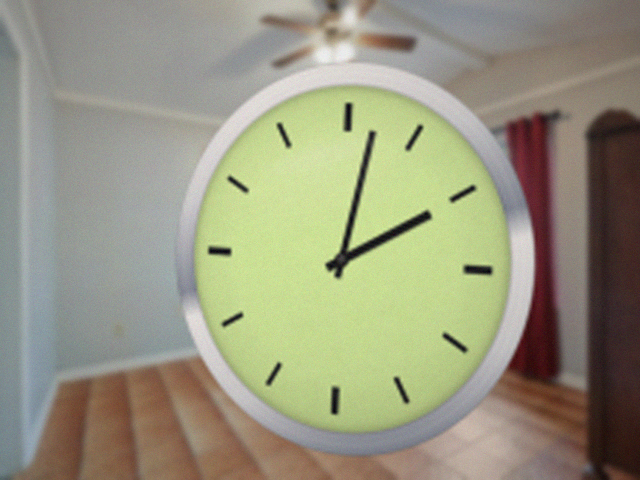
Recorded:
**2:02**
